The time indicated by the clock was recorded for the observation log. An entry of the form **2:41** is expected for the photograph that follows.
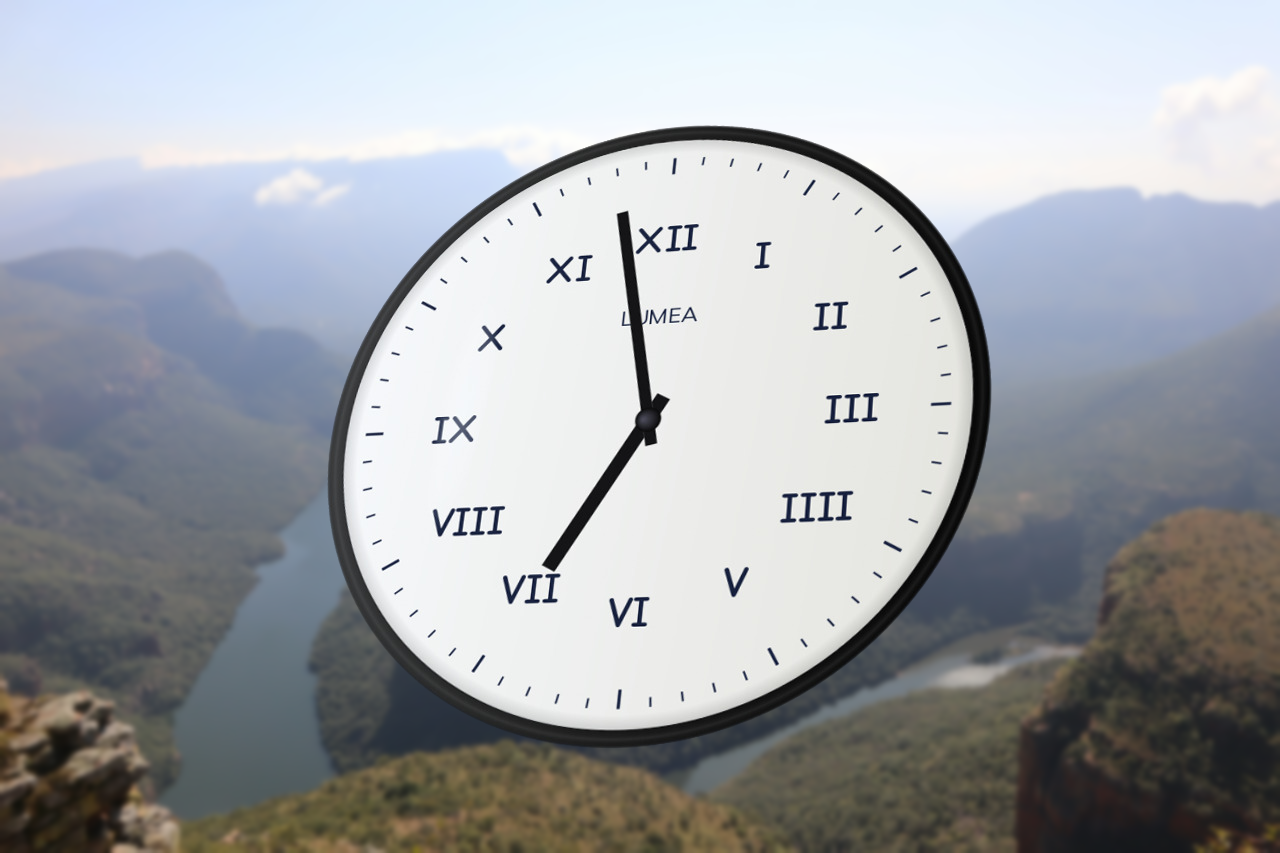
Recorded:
**6:58**
